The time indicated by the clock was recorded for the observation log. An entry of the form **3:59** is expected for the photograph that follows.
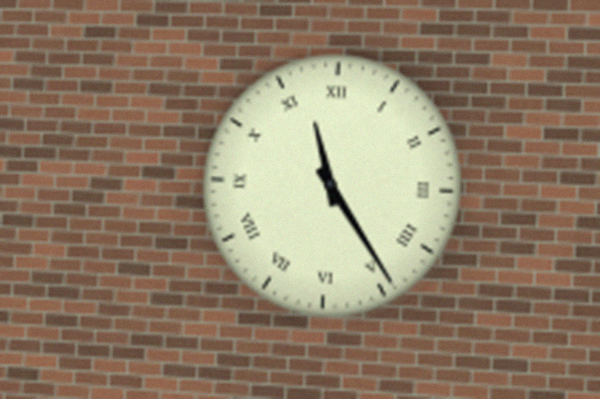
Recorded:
**11:24**
